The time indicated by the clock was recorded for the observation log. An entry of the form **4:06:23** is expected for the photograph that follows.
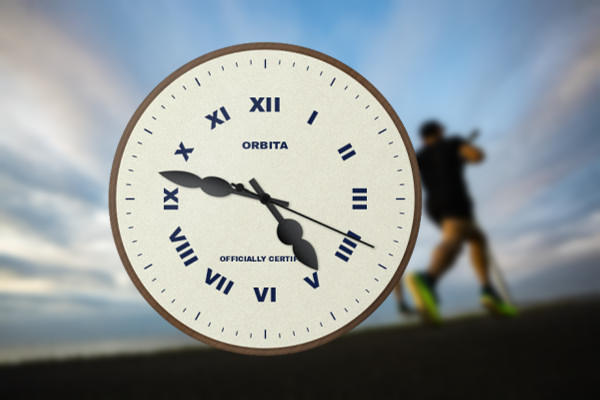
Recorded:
**4:47:19**
